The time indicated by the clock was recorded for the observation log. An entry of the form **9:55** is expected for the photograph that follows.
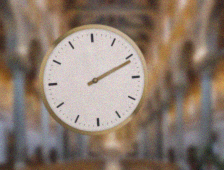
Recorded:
**2:11**
